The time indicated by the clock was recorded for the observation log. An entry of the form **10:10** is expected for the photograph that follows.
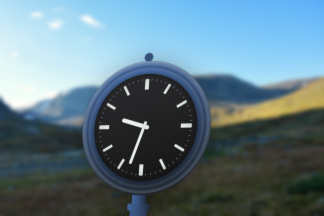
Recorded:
**9:33**
